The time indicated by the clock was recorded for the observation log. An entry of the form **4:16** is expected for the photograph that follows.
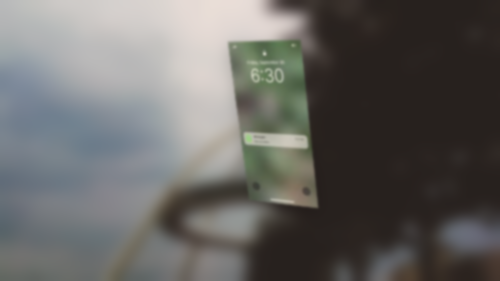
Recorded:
**6:30**
